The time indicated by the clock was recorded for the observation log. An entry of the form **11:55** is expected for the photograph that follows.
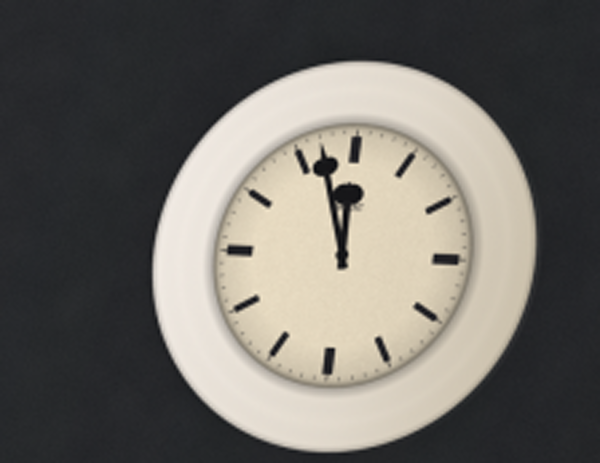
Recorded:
**11:57**
